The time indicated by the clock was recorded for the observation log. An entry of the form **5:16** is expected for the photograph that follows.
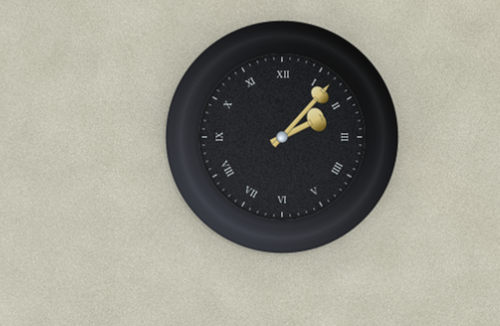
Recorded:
**2:07**
